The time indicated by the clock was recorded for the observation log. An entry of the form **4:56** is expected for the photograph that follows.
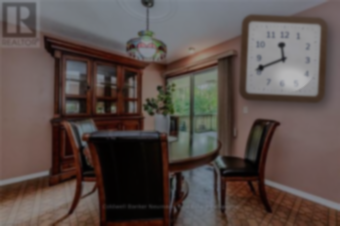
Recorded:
**11:41**
